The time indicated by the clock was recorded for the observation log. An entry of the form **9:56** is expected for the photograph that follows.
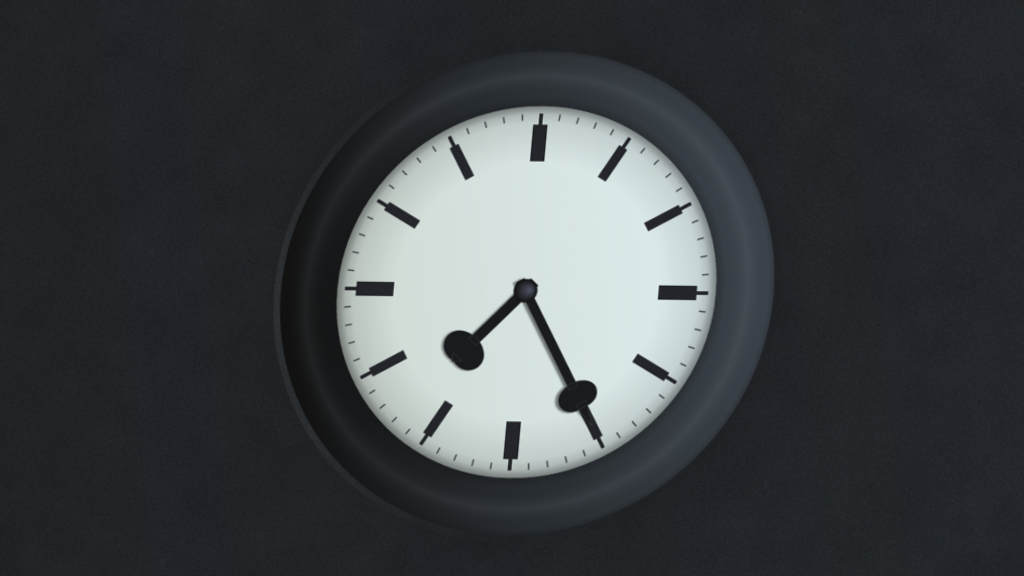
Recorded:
**7:25**
